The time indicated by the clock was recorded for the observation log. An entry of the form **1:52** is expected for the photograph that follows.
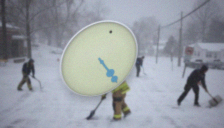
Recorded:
**4:22**
